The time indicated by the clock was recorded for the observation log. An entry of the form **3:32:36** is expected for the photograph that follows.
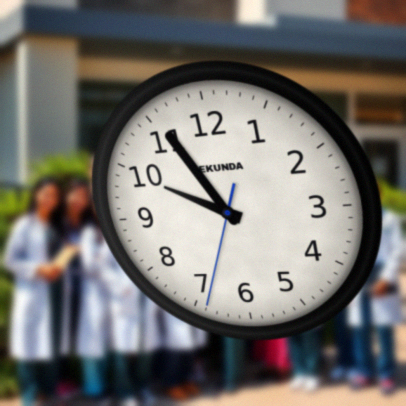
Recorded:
**9:55:34**
